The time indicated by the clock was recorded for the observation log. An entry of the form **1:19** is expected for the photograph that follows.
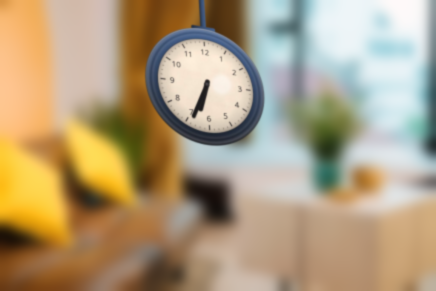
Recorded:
**6:34**
